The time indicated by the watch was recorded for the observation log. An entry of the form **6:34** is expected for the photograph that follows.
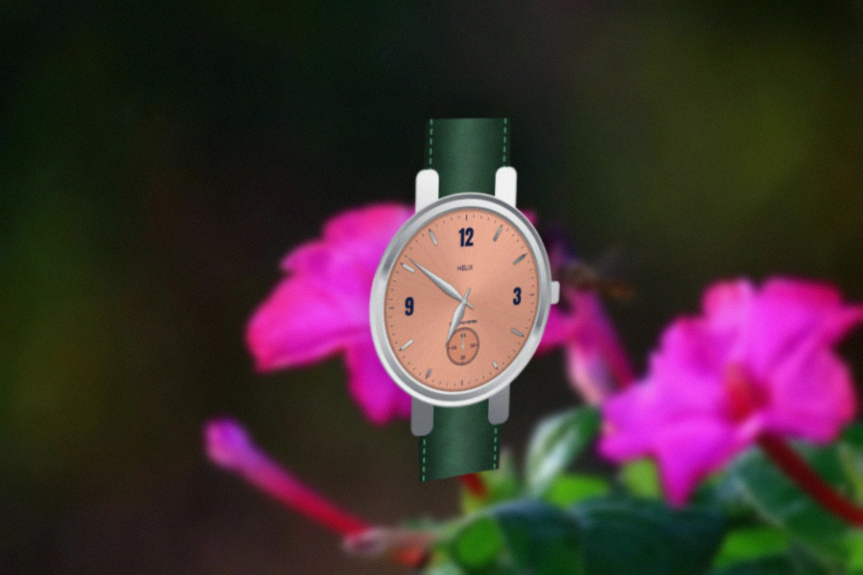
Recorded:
**6:51**
